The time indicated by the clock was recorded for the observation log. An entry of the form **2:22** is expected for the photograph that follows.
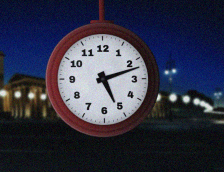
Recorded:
**5:12**
